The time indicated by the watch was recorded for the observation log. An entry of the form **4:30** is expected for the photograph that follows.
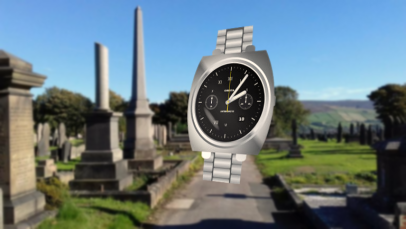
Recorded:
**2:06**
